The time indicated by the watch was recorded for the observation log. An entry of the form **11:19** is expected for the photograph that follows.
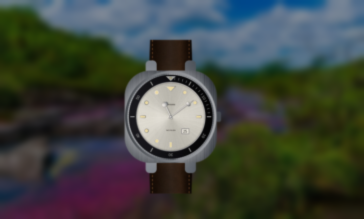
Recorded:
**11:09**
